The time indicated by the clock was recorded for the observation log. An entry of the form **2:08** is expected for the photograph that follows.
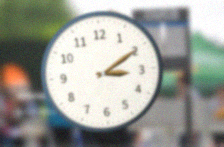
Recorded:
**3:10**
